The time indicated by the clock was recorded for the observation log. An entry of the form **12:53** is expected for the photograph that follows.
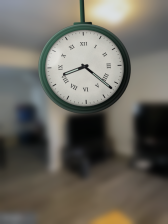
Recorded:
**8:22**
